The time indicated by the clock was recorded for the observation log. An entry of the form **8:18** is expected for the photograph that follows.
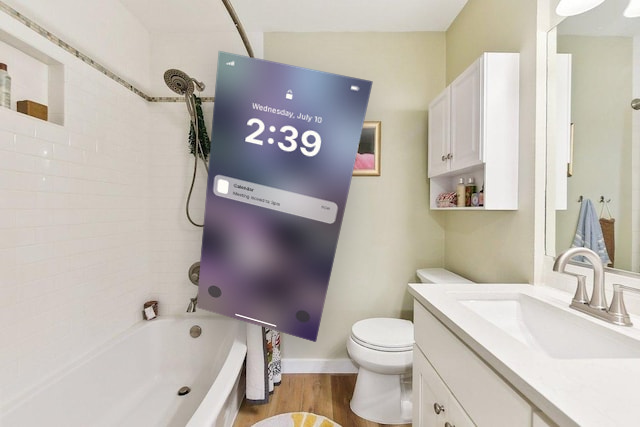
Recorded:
**2:39**
